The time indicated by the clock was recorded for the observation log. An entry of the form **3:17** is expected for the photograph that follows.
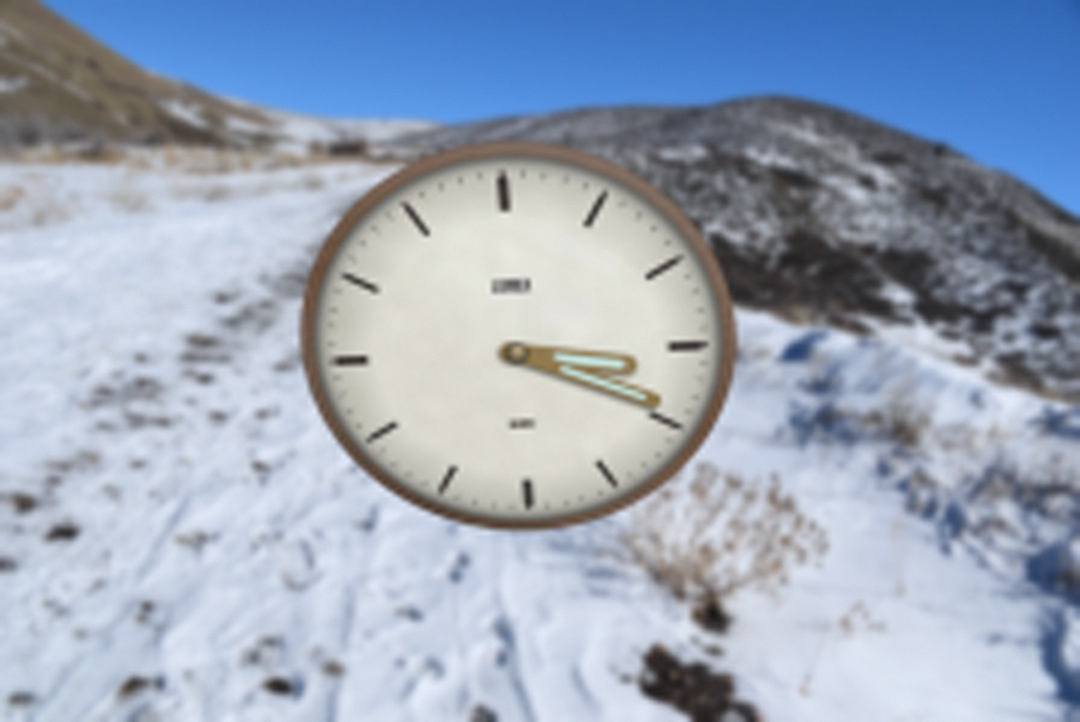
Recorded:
**3:19**
